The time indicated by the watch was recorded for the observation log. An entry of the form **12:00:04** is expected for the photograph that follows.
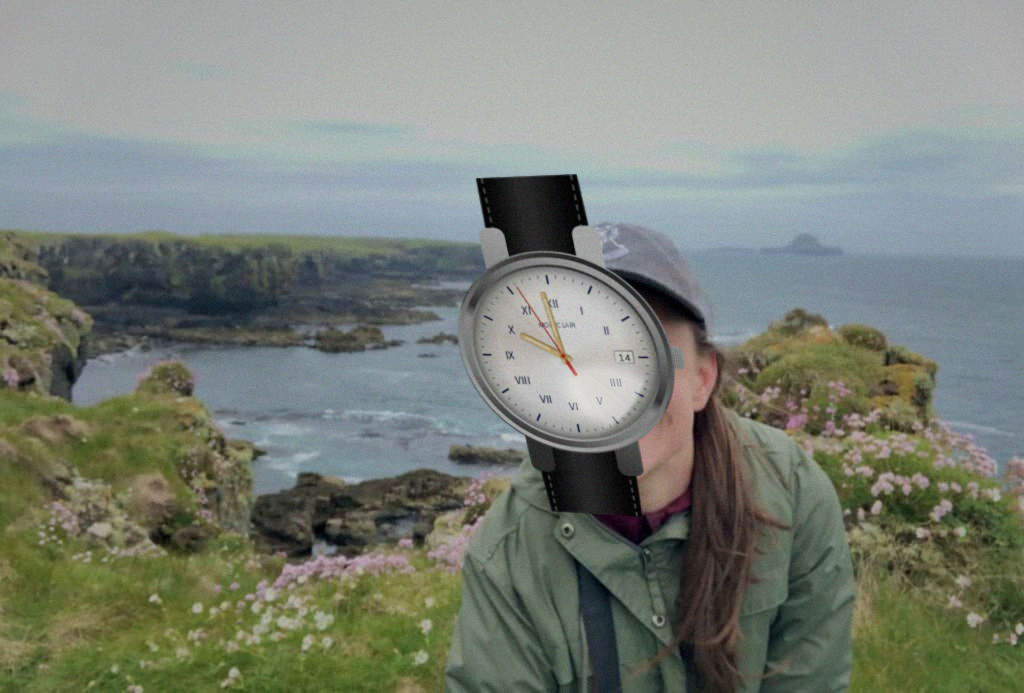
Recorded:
**9:58:56**
